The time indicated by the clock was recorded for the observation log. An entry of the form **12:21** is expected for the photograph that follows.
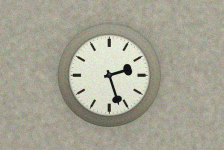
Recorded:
**2:27**
